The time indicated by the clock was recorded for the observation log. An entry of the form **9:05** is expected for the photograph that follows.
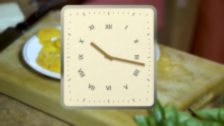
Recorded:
**10:17**
